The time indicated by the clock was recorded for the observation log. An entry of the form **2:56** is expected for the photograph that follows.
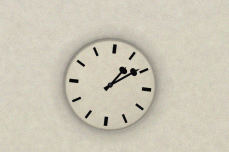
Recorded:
**1:09**
